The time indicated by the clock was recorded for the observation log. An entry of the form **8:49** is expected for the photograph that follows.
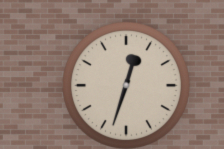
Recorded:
**12:33**
